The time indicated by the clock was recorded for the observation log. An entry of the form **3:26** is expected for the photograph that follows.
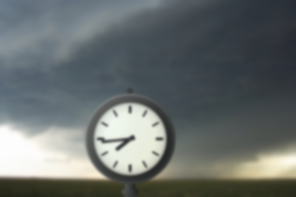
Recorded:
**7:44**
